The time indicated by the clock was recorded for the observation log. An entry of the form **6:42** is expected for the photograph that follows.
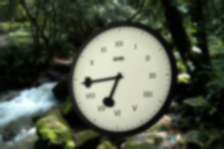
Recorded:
**6:44**
